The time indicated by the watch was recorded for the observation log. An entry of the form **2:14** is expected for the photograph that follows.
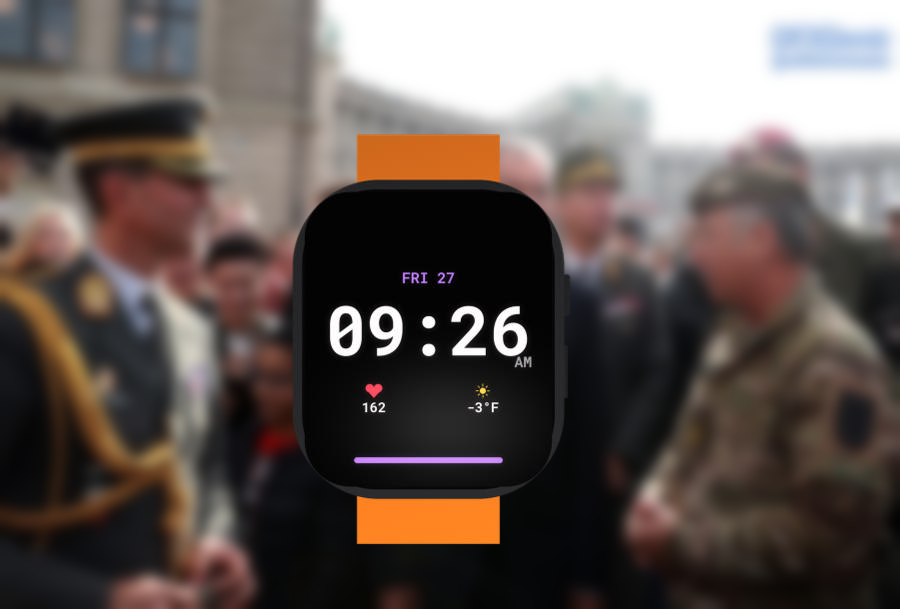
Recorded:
**9:26**
